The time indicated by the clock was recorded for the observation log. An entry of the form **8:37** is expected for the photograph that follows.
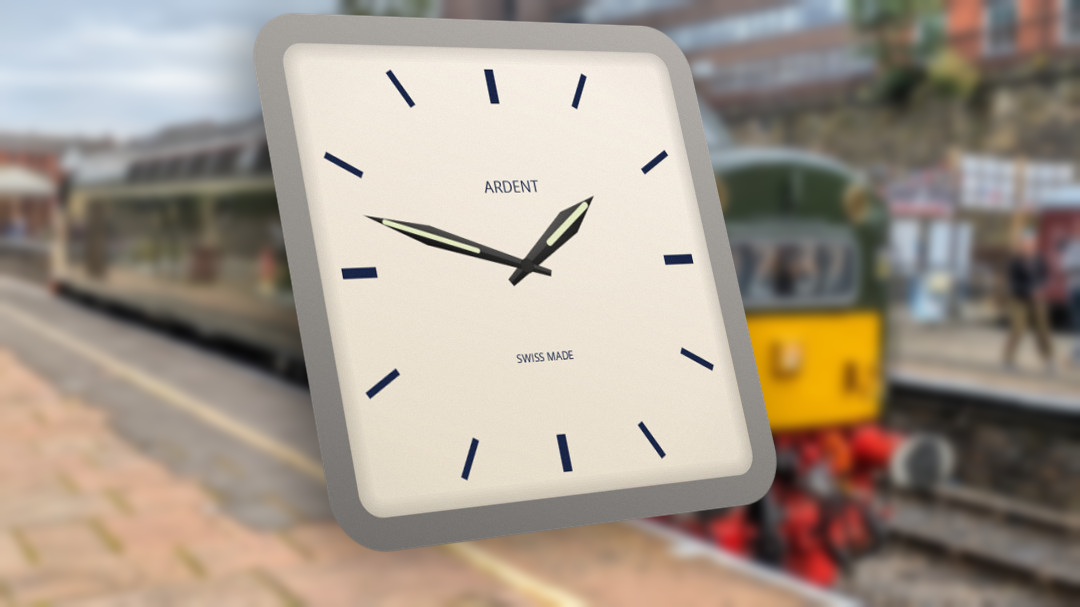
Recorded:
**1:48**
